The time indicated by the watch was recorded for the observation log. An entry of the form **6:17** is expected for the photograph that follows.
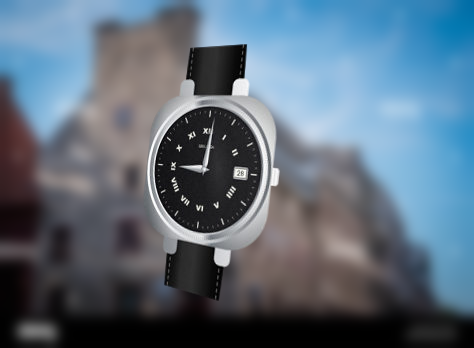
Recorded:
**9:01**
